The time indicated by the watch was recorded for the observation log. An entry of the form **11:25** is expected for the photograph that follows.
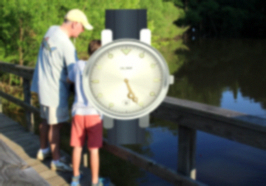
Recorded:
**5:26**
